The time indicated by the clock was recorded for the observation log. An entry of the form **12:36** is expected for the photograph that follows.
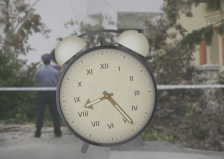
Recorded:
**8:24**
